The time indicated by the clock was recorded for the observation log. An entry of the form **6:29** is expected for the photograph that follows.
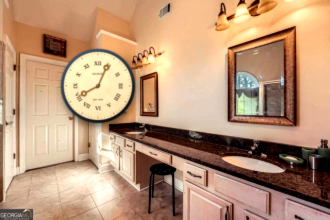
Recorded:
**8:04**
